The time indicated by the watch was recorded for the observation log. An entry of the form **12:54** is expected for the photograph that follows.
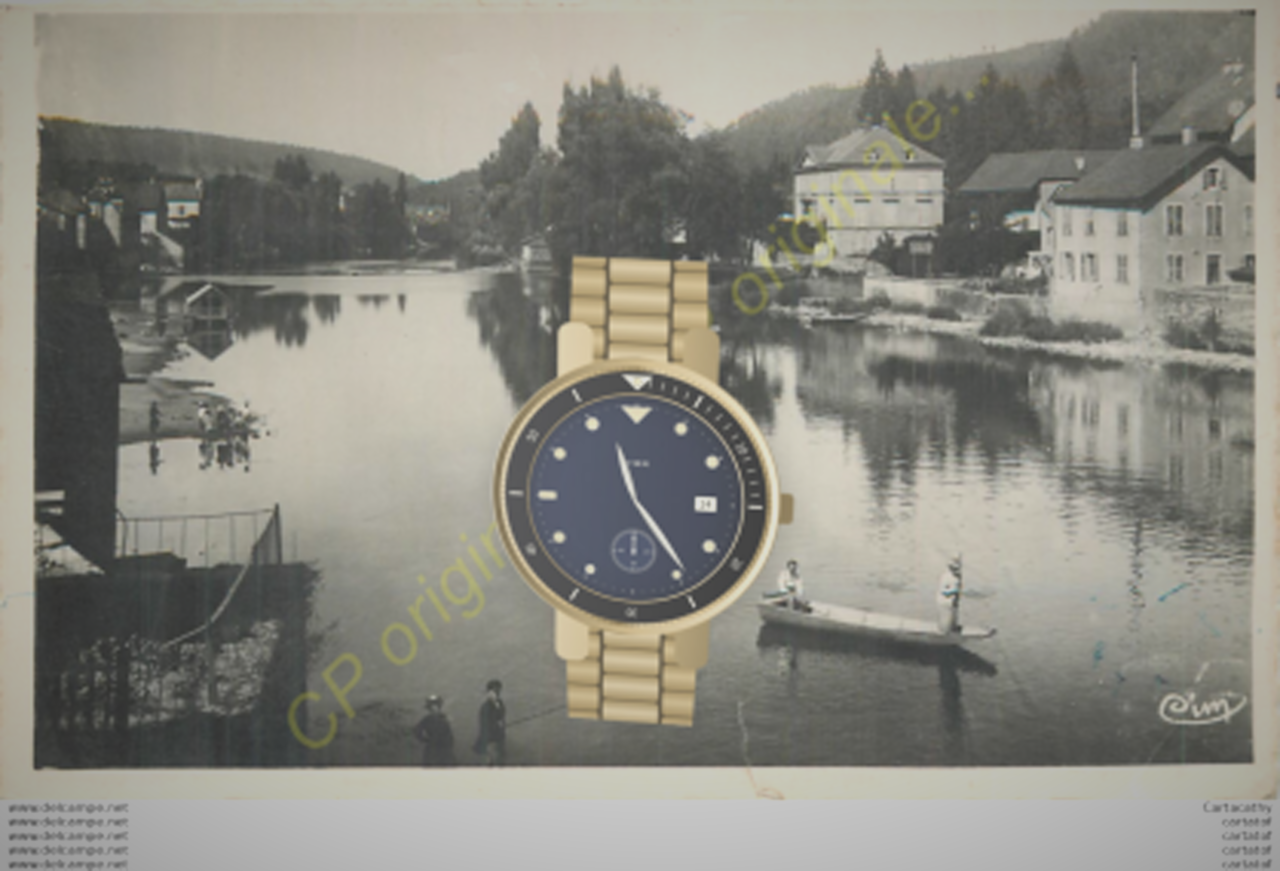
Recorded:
**11:24**
